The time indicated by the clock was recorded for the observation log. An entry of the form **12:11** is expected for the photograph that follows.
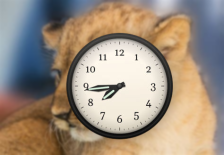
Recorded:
**7:44**
